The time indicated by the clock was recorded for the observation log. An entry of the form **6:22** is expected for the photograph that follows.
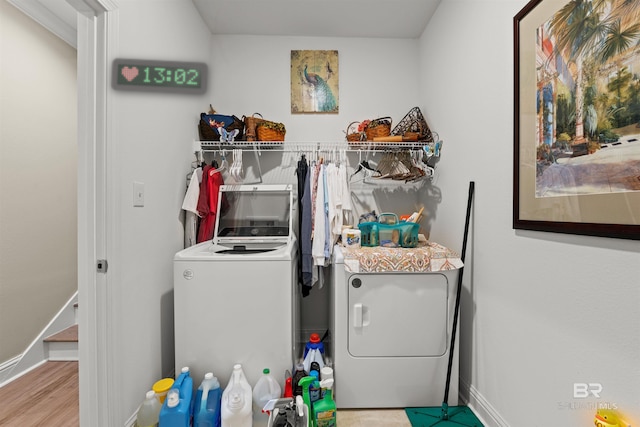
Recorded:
**13:02**
